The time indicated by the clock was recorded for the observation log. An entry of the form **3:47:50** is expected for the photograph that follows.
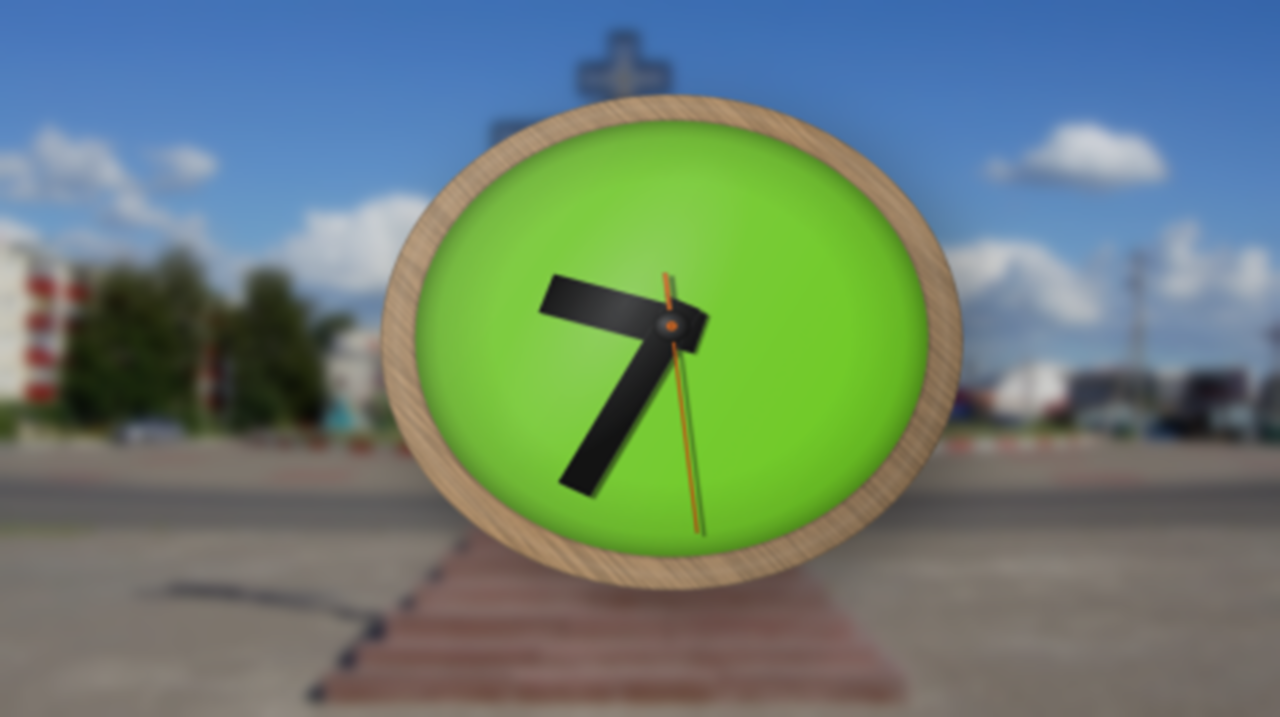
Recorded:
**9:34:29**
